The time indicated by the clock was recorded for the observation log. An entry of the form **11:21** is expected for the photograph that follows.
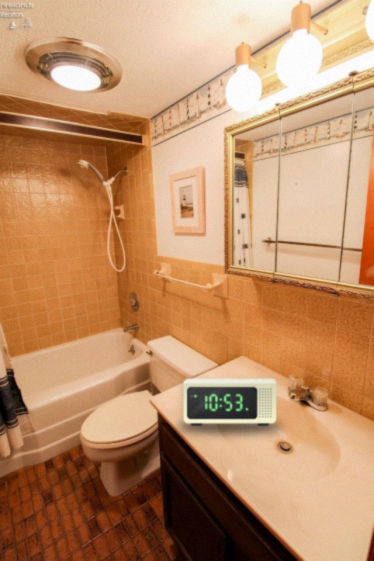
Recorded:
**10:53**
